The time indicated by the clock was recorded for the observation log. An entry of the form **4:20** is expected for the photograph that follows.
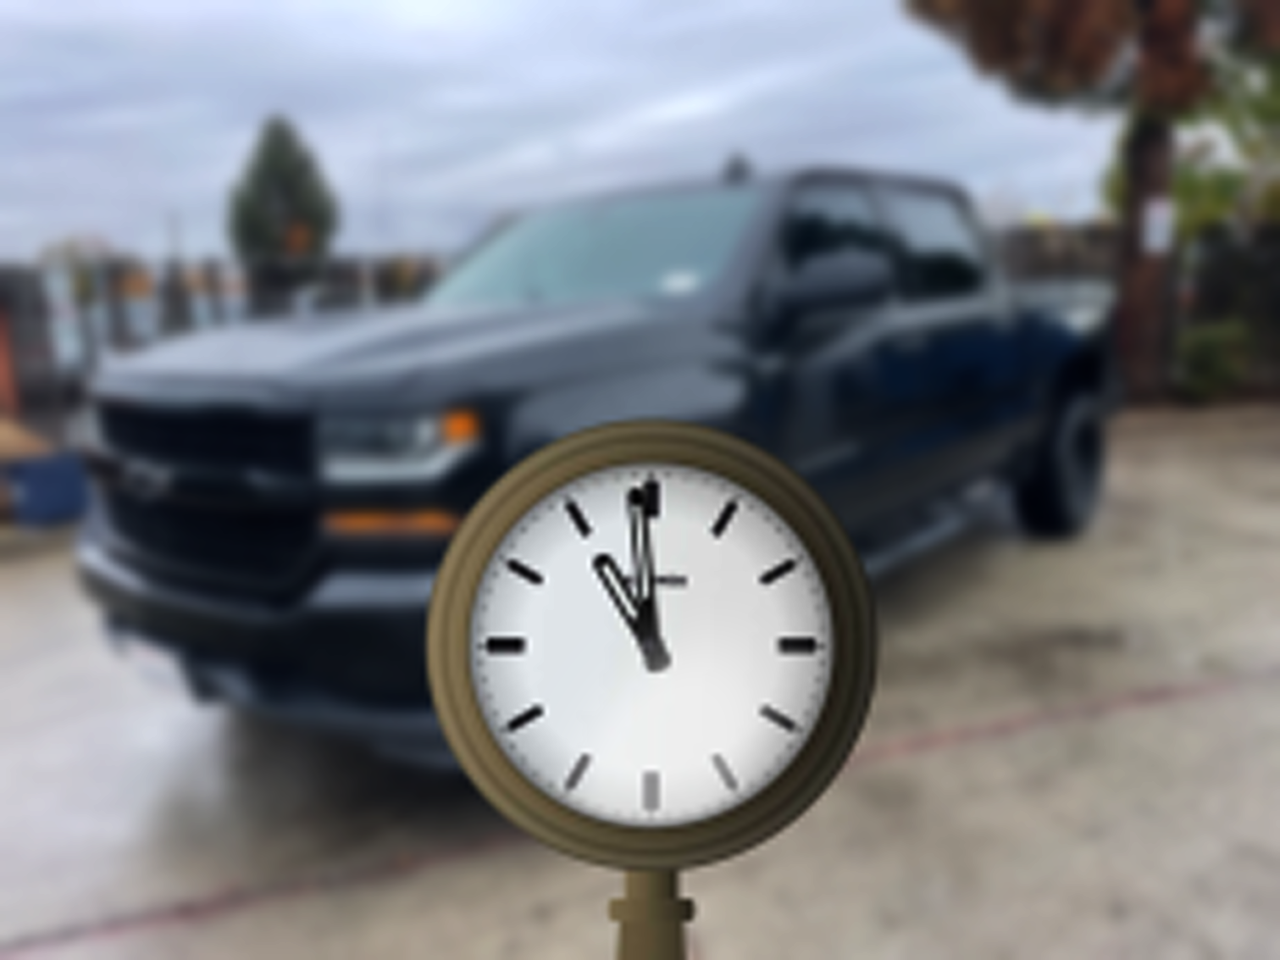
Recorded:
**10:59**
